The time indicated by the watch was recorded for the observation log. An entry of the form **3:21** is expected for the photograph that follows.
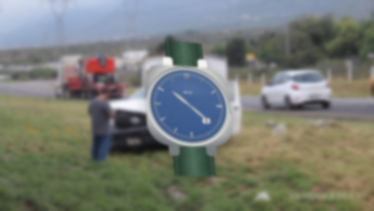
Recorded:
**10:22**
